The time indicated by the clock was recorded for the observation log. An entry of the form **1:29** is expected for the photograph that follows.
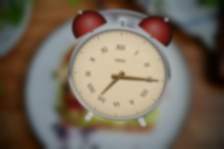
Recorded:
**7:15**
